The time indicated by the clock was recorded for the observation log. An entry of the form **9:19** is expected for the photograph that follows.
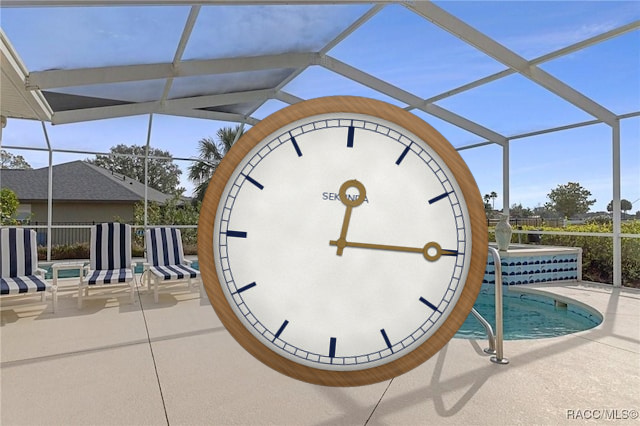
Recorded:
**12:15**
